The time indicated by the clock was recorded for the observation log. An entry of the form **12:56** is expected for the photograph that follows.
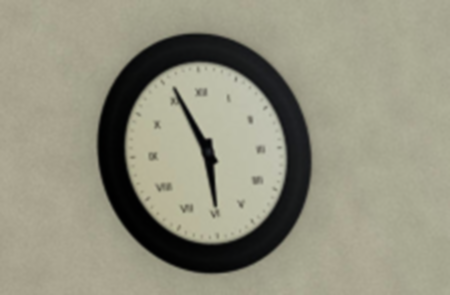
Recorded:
**5:56**
